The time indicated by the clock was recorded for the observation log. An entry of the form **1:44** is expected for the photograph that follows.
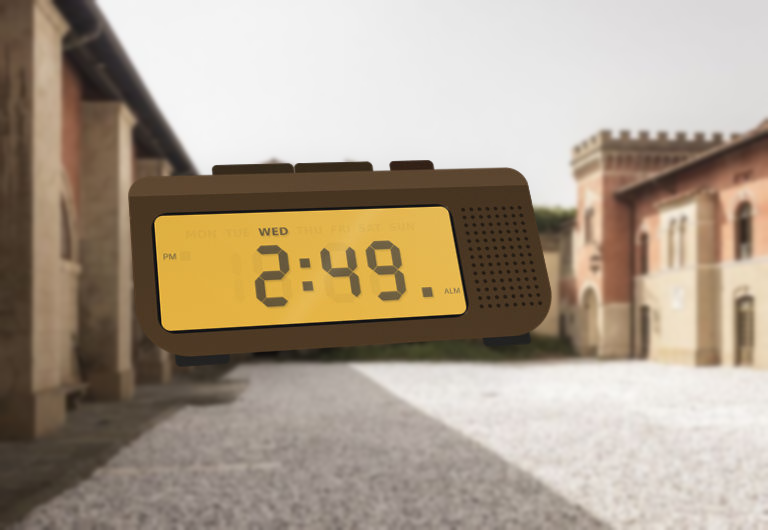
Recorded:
**2:49**
